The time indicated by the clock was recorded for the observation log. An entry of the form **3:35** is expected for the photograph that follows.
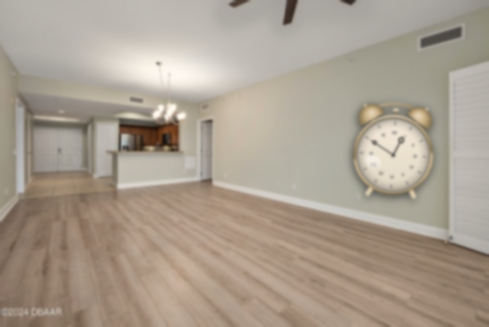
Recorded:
**12:50**
